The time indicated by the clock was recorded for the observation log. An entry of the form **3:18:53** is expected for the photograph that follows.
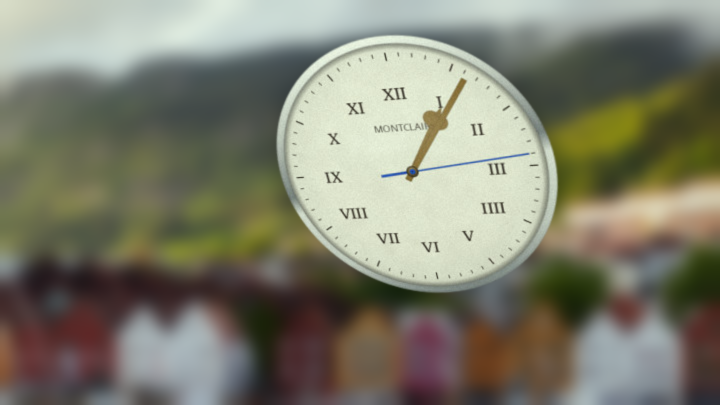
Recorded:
**1:06:14**
